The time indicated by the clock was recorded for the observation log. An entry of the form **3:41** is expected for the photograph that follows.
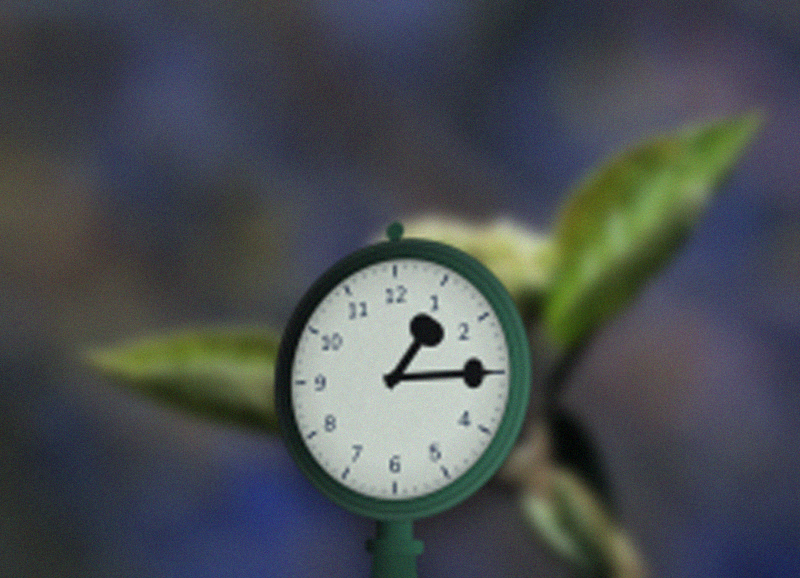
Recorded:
**1:15**
